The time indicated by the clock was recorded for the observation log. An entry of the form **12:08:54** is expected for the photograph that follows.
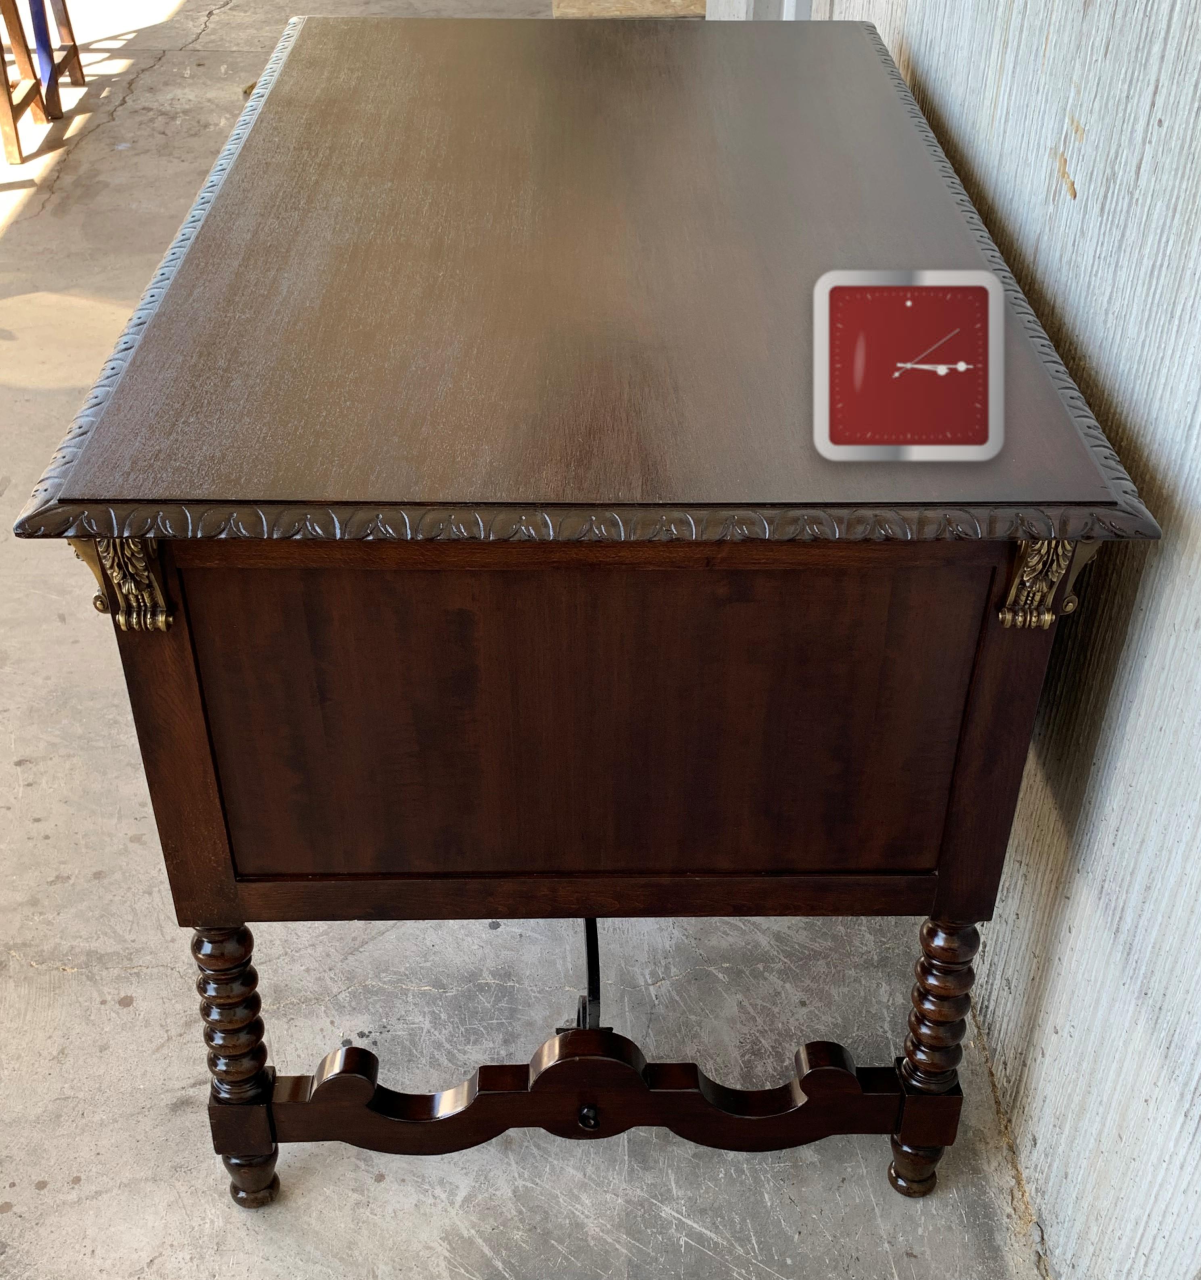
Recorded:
**3:15:09**
